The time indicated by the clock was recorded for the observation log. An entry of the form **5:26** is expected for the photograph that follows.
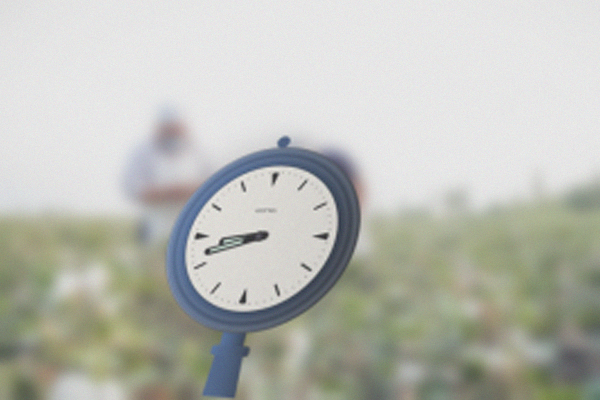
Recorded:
**8:42**
